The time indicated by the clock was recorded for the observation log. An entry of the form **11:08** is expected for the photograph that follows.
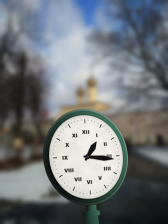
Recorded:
**1:16**
